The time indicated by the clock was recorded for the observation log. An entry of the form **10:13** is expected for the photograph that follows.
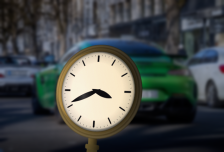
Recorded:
**3:41**
